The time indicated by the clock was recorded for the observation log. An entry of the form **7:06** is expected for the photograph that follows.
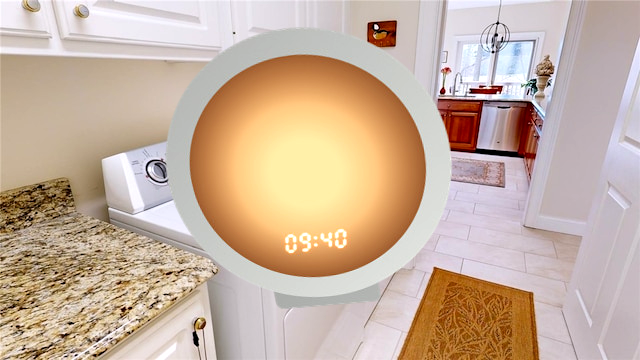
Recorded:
**9:40**
